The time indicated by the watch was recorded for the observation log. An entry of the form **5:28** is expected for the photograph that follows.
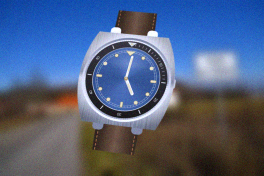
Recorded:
**5:01**
